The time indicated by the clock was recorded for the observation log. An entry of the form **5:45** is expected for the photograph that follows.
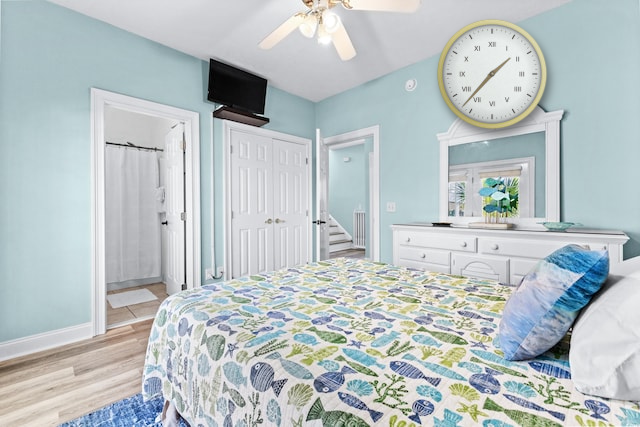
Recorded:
**1:37**
